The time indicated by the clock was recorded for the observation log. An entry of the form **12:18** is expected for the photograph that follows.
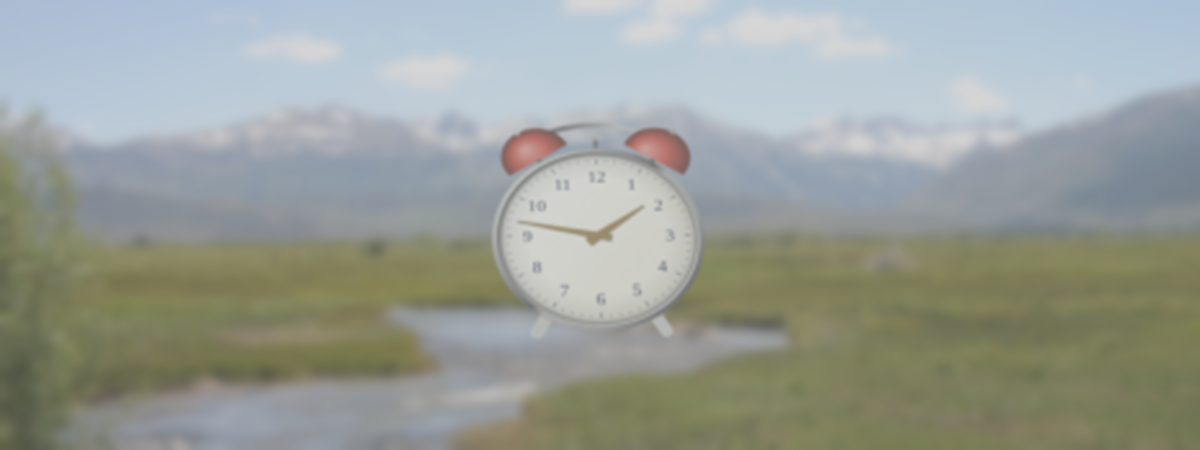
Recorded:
**1:47**
